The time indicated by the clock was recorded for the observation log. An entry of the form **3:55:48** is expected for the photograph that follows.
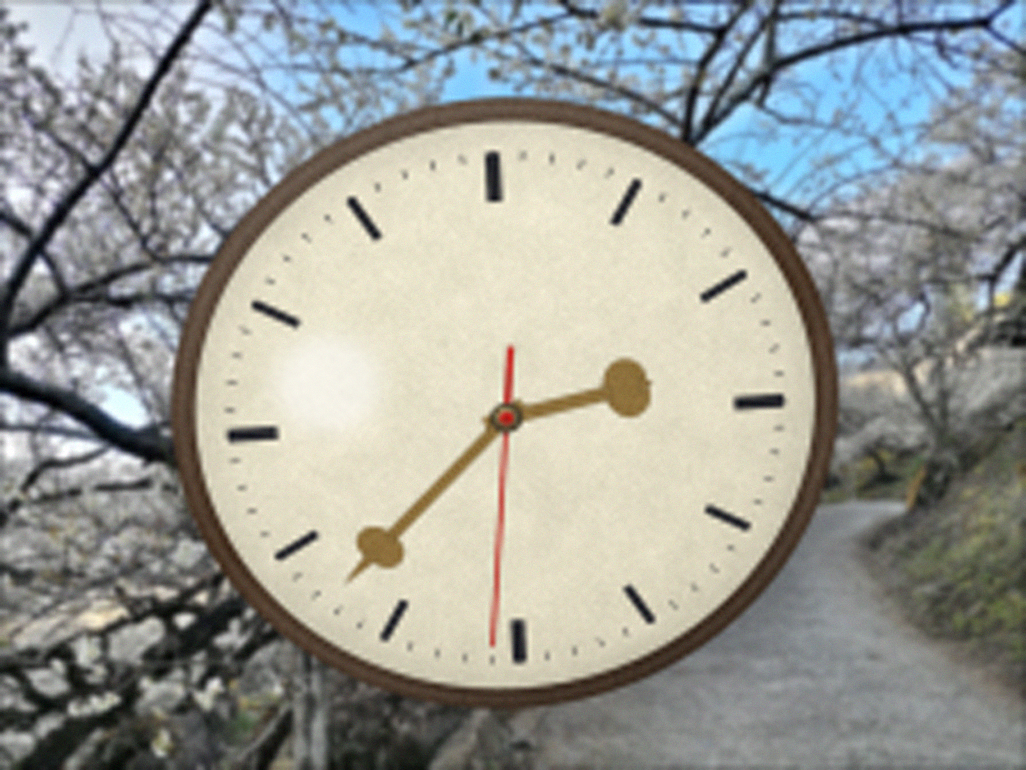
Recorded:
**2:37:31**
